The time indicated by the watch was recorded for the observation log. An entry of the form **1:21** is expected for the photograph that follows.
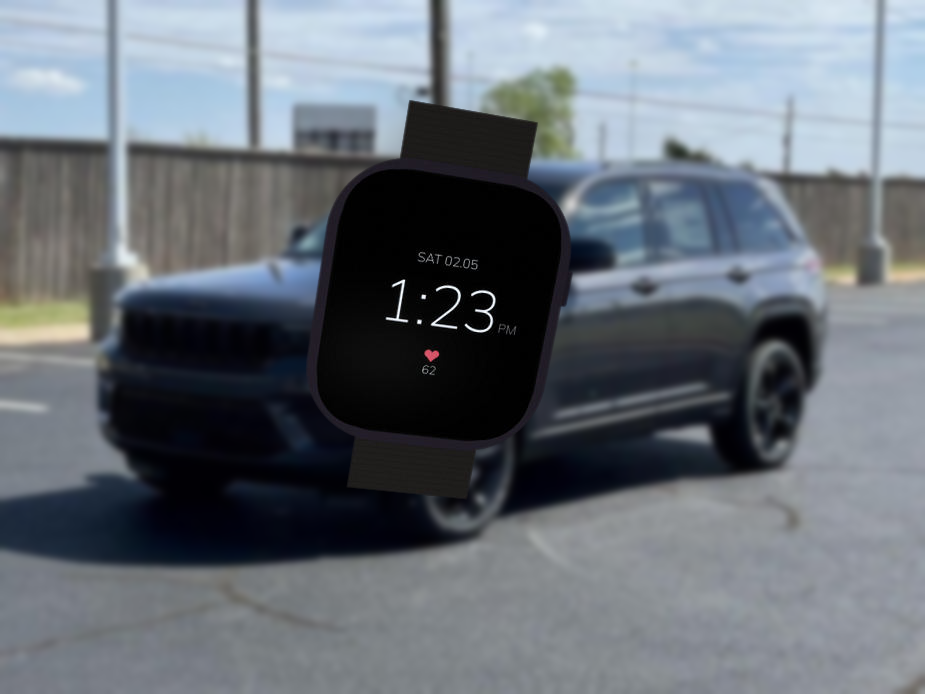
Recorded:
**1:23**
